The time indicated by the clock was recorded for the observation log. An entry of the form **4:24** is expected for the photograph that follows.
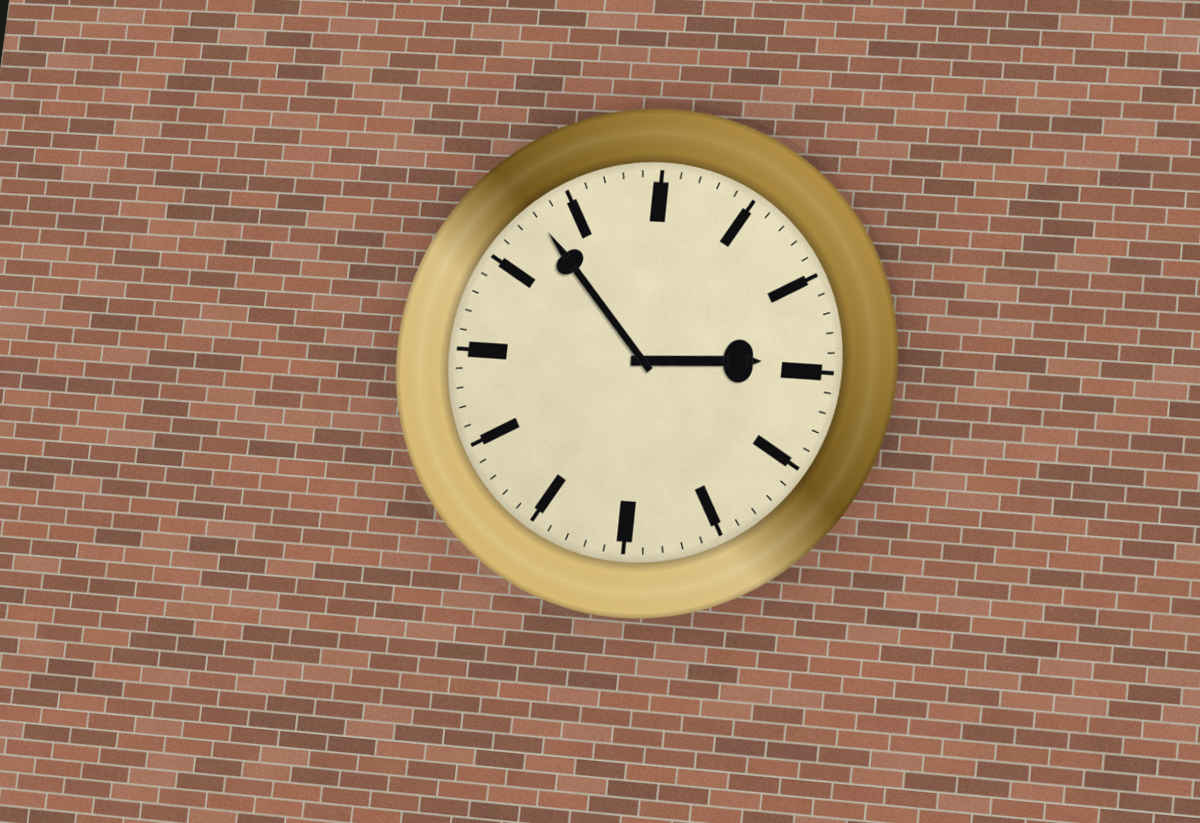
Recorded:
**2:53**
